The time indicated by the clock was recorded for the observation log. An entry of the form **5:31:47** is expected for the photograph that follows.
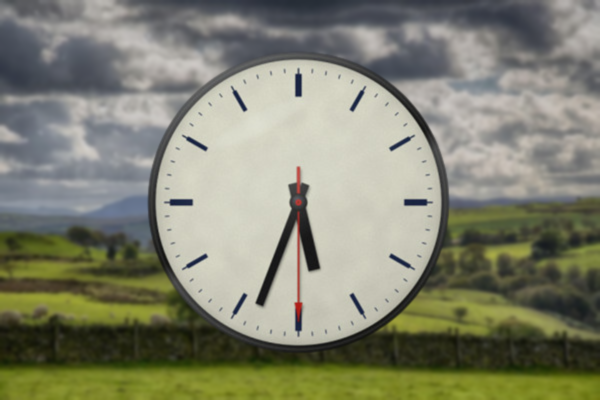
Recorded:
**5:33:30**
